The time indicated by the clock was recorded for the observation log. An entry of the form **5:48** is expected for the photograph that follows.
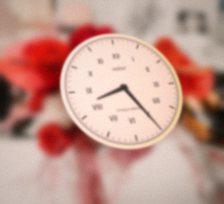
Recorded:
**8:25**
